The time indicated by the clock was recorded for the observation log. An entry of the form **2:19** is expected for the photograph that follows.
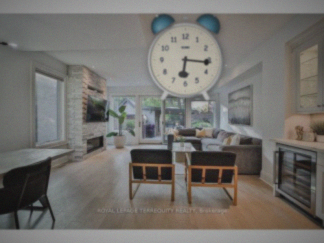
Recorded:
**6:16**
